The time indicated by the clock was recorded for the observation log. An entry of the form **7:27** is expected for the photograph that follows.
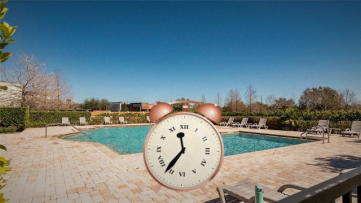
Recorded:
**11:36**
